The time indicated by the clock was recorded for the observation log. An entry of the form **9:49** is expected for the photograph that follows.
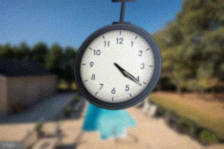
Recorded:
**4:21**
